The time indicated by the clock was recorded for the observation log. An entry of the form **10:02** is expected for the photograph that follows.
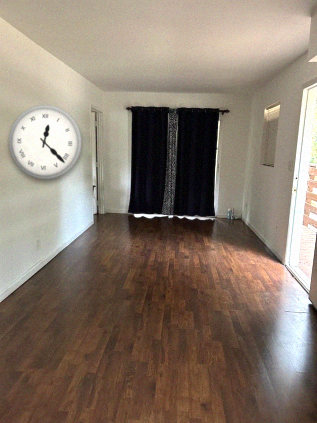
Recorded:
**12:22**
